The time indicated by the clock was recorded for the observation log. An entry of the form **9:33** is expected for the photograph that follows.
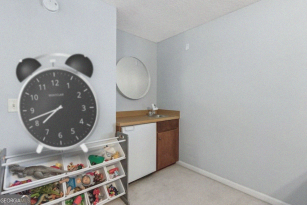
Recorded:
**7:42**
